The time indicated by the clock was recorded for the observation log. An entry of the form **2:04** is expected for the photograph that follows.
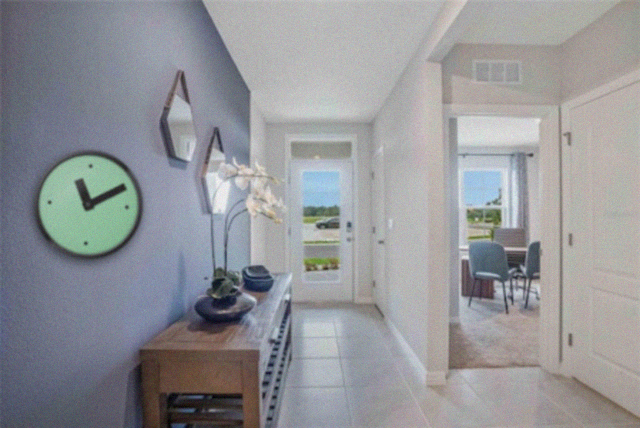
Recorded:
**11:10**
